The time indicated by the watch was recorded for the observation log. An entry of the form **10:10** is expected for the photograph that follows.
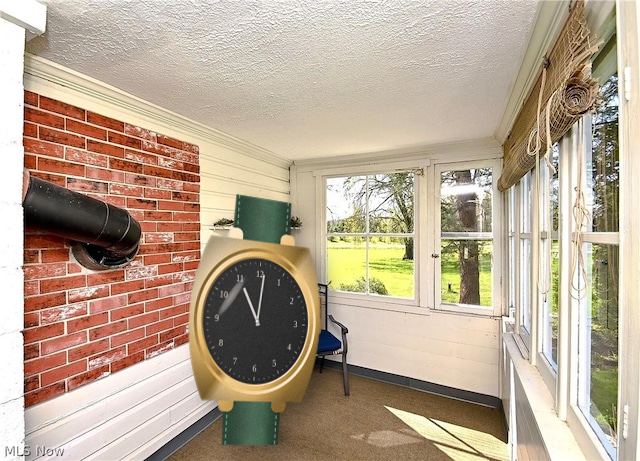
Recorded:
**11:01**
